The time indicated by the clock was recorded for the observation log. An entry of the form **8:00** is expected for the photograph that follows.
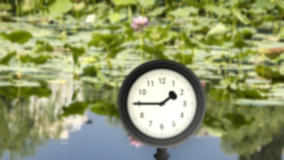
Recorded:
**1:45**
